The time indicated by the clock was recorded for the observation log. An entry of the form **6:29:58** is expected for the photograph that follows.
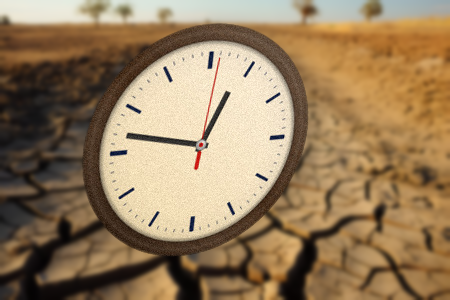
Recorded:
**12:47:01**
